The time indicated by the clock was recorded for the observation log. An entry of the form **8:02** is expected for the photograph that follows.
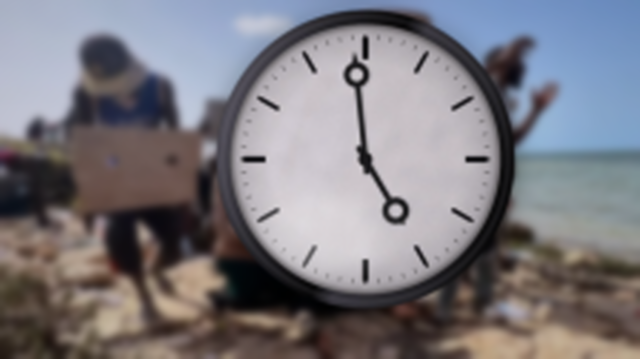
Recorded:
**4:59**
